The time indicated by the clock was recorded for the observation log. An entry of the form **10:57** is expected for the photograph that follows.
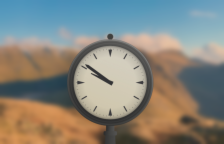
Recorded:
**9:51**
